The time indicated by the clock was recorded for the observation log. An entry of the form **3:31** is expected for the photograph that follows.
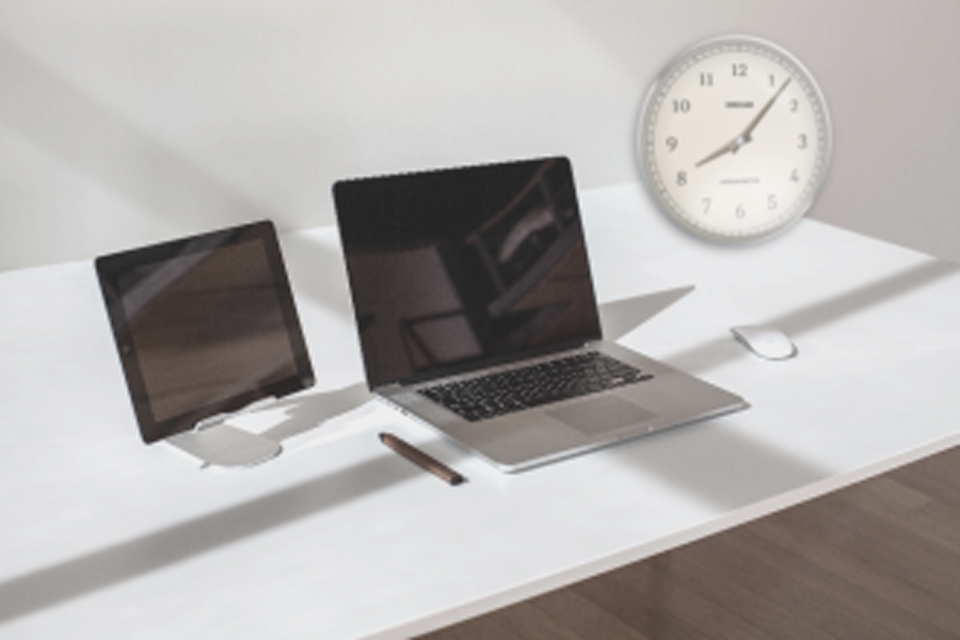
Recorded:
**8:07**
